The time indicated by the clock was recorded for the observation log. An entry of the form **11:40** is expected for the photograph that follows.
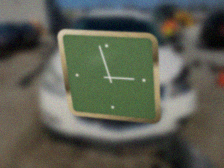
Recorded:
**2:58**
